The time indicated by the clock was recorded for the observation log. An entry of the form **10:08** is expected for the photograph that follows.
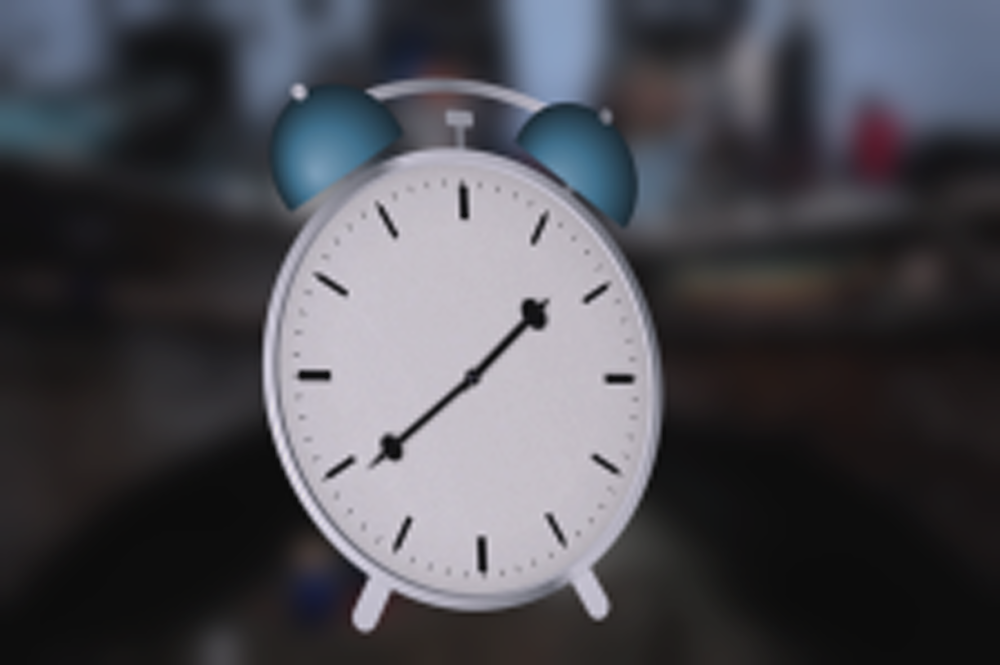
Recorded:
**1:39**
